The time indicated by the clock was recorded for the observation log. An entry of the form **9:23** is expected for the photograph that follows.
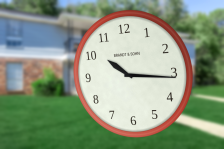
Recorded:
**10:16**
